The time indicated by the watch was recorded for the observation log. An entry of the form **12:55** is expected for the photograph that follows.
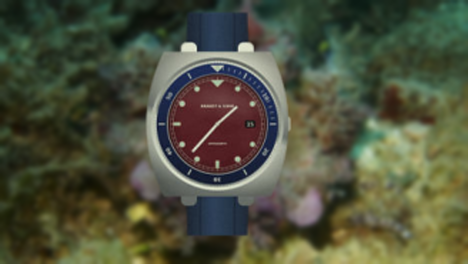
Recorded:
**1:37**
